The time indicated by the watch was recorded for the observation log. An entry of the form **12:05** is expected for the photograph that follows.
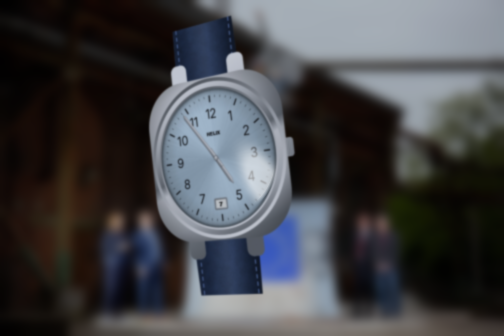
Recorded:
**4:54**
